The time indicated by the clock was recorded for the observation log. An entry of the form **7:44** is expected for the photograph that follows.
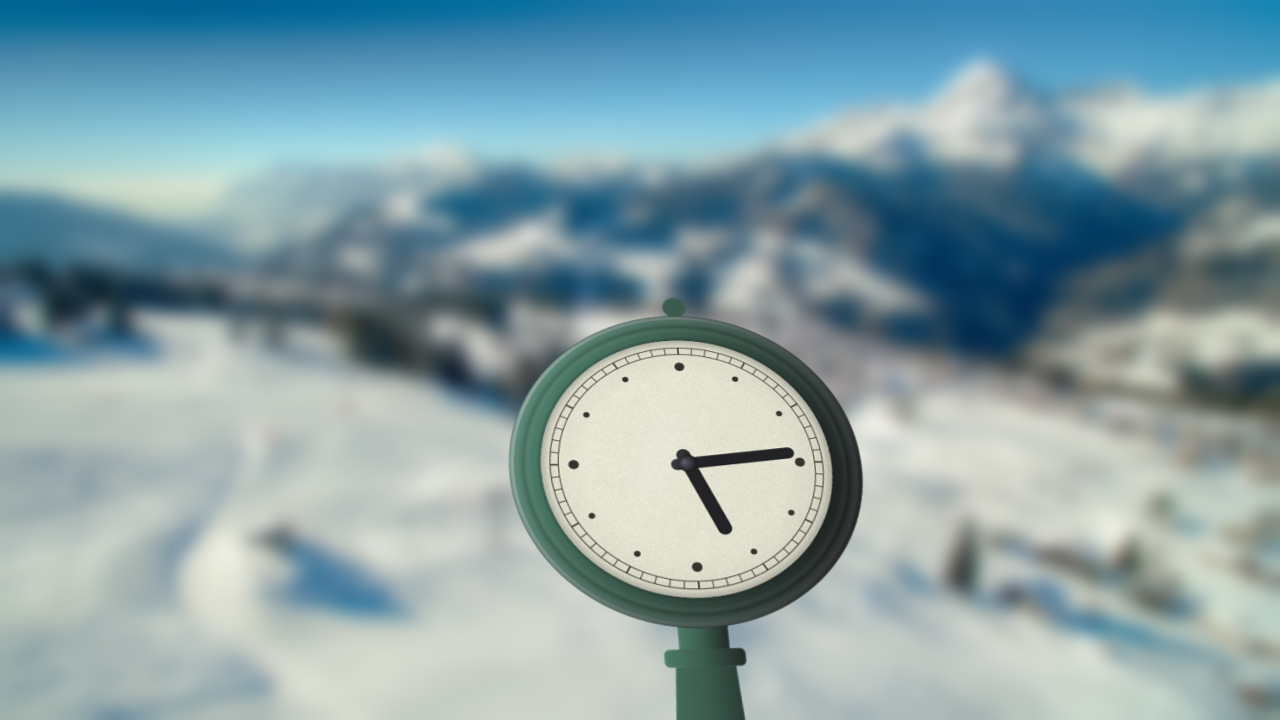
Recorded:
**5:14**
